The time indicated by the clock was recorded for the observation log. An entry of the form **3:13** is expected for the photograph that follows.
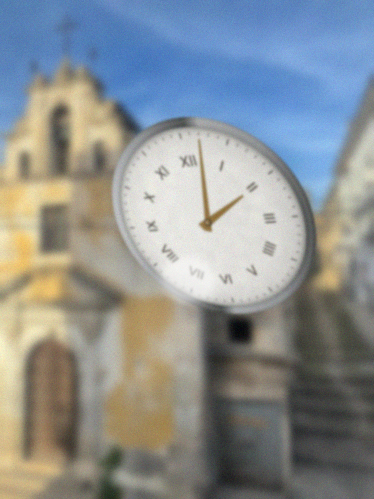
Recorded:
**2:02**
